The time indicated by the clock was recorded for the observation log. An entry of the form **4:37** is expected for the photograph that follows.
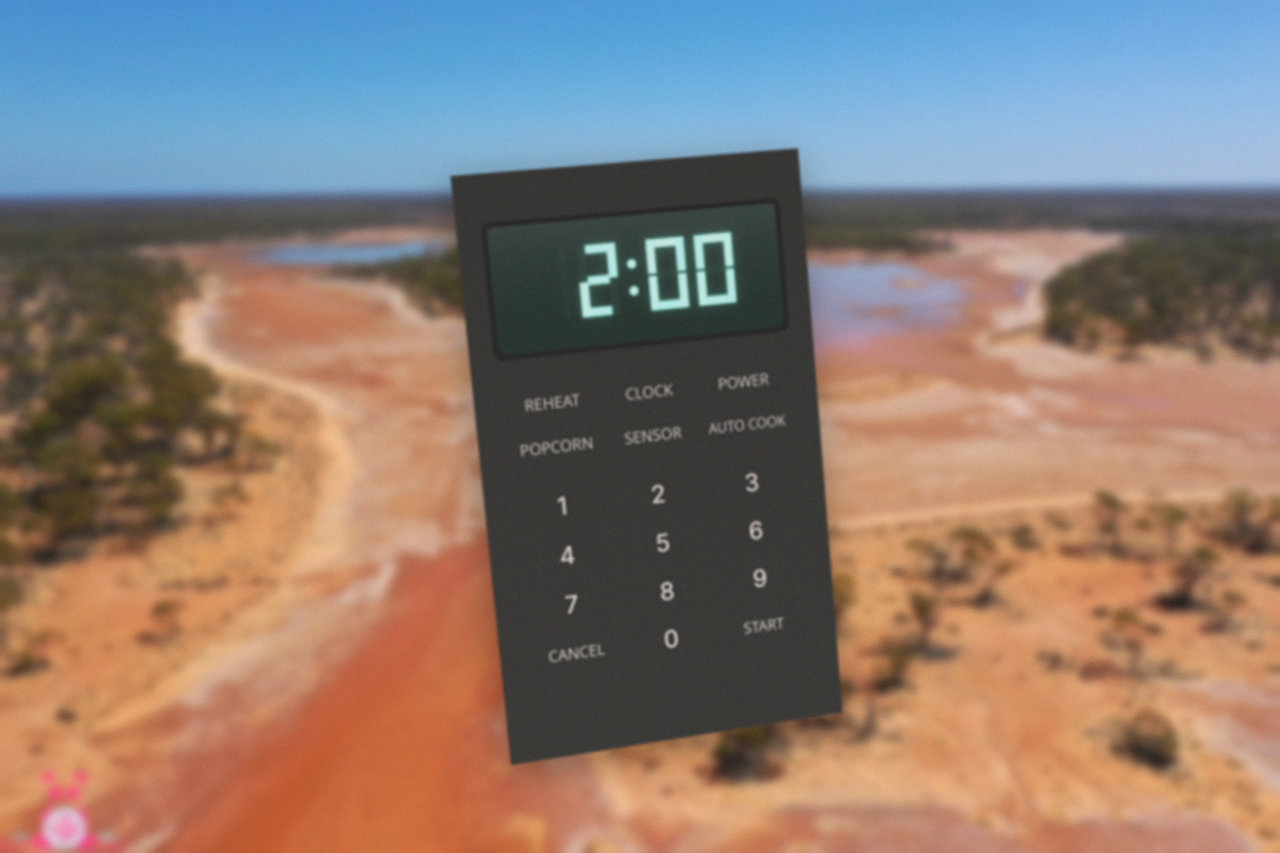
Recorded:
**2:00**
